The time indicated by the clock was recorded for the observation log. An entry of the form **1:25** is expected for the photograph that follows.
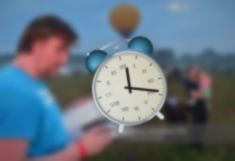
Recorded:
**12:19**
